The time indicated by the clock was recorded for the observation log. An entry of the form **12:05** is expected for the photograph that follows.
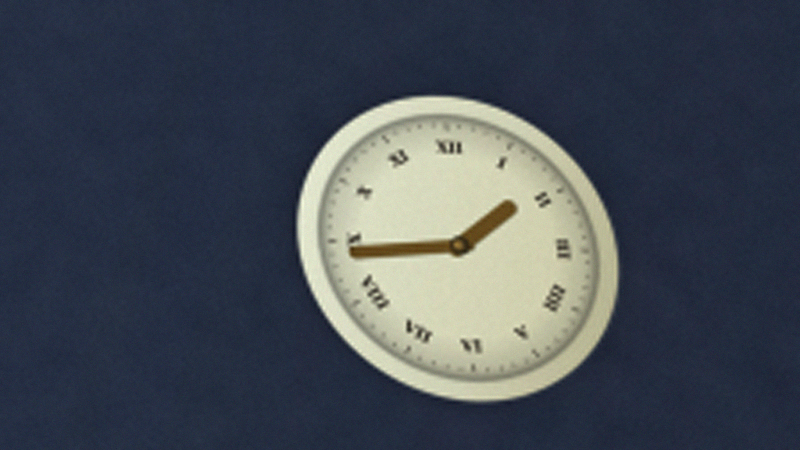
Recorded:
**1:44**
